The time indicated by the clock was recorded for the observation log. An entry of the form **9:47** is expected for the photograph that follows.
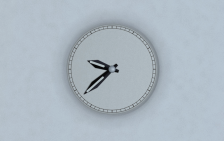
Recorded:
**9:38**
